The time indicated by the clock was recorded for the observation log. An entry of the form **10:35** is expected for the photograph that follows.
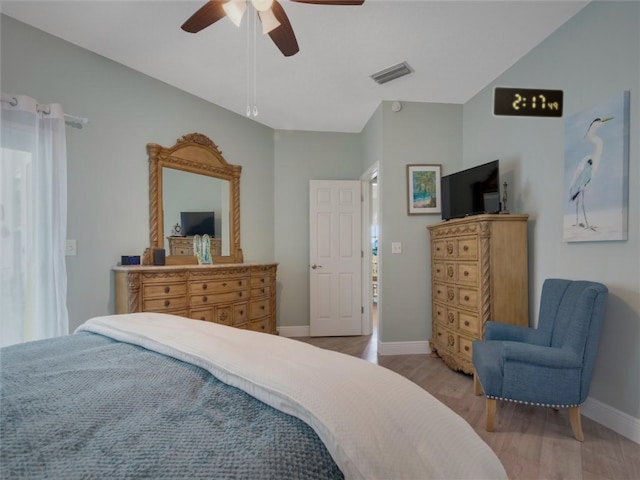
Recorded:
**2:17**
